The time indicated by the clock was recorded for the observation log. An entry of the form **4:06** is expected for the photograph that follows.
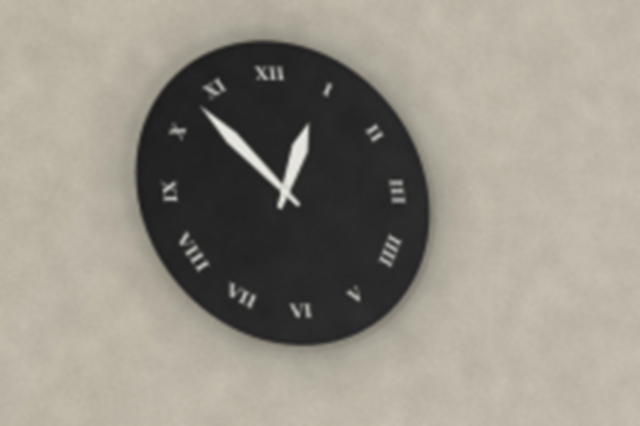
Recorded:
**12:53**
